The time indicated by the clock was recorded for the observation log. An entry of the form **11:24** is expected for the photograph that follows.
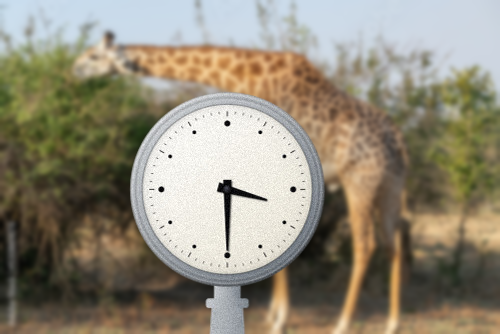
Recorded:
**3:30**
